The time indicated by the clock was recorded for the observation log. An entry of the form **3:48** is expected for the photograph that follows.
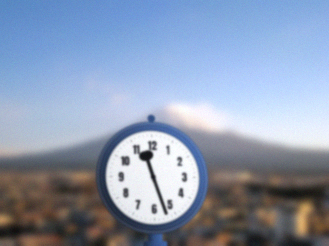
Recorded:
**11:27**
